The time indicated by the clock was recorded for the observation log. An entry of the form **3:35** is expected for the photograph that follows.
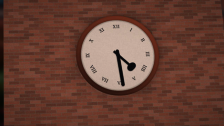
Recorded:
**4:29**
